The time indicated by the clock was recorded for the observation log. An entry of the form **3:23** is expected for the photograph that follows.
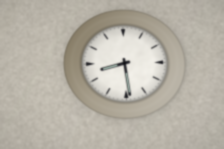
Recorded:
**8:29**
